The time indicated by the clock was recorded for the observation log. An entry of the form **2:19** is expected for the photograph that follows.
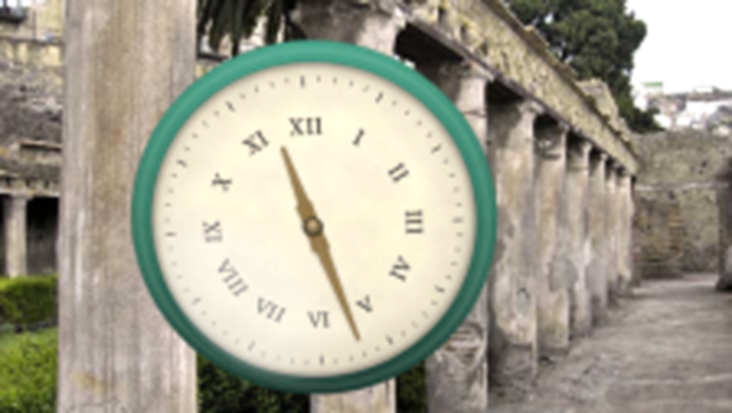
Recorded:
**11:27**
